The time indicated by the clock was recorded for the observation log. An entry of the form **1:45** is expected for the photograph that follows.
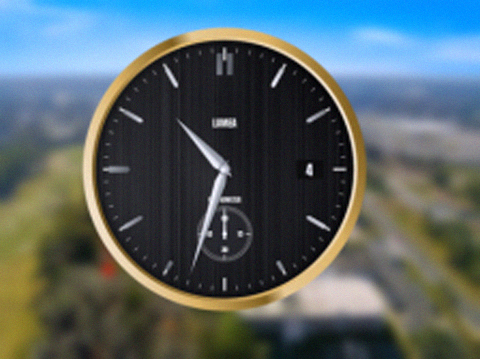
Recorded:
**10:33**
